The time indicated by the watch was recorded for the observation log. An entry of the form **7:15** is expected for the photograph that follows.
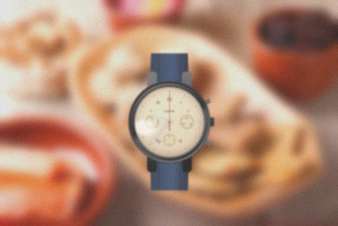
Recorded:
**9:37**
